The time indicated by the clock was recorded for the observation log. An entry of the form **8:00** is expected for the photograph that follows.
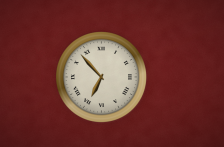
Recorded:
**6:53**
